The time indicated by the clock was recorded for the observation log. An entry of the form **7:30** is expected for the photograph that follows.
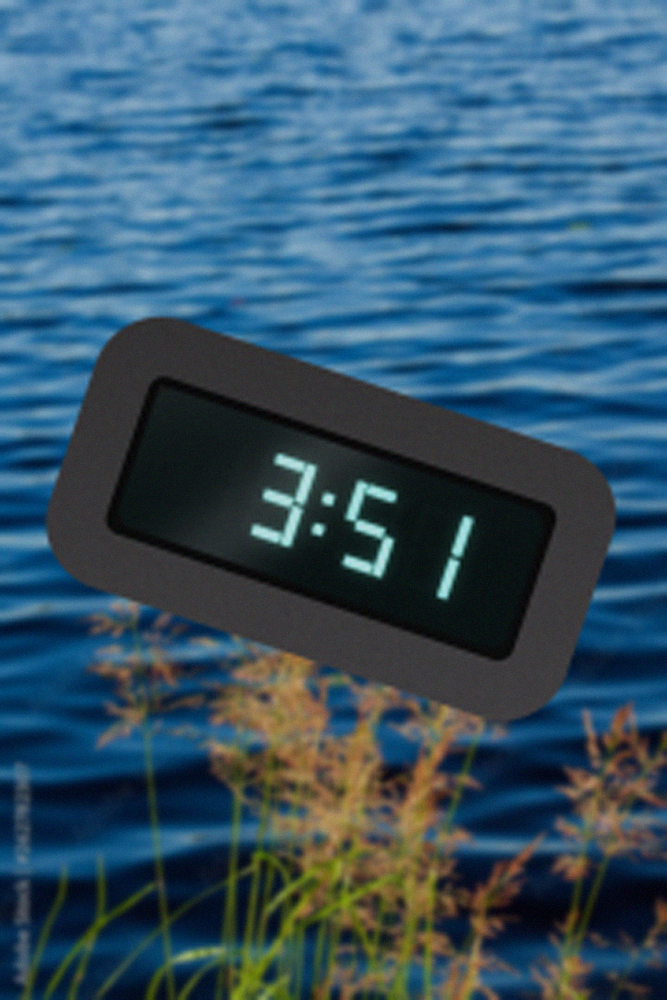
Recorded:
**3:51**
